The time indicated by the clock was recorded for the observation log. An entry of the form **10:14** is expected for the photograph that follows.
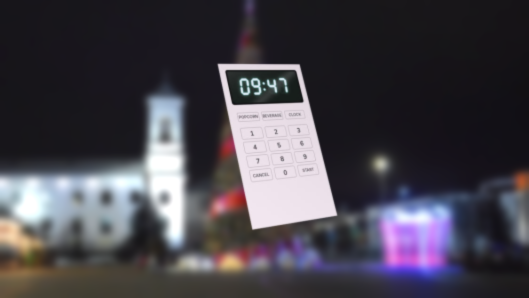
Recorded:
**9:47**
